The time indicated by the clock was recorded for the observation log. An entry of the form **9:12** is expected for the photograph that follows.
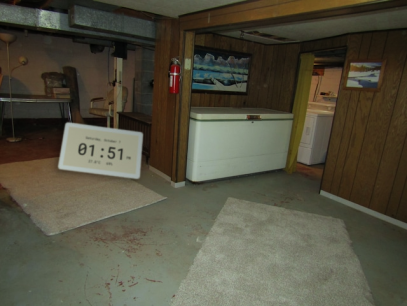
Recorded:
**1:51**
